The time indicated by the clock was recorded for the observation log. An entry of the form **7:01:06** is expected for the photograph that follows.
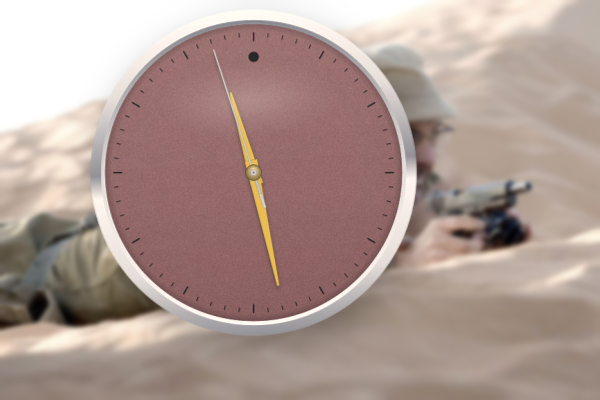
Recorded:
**11:27:57**
